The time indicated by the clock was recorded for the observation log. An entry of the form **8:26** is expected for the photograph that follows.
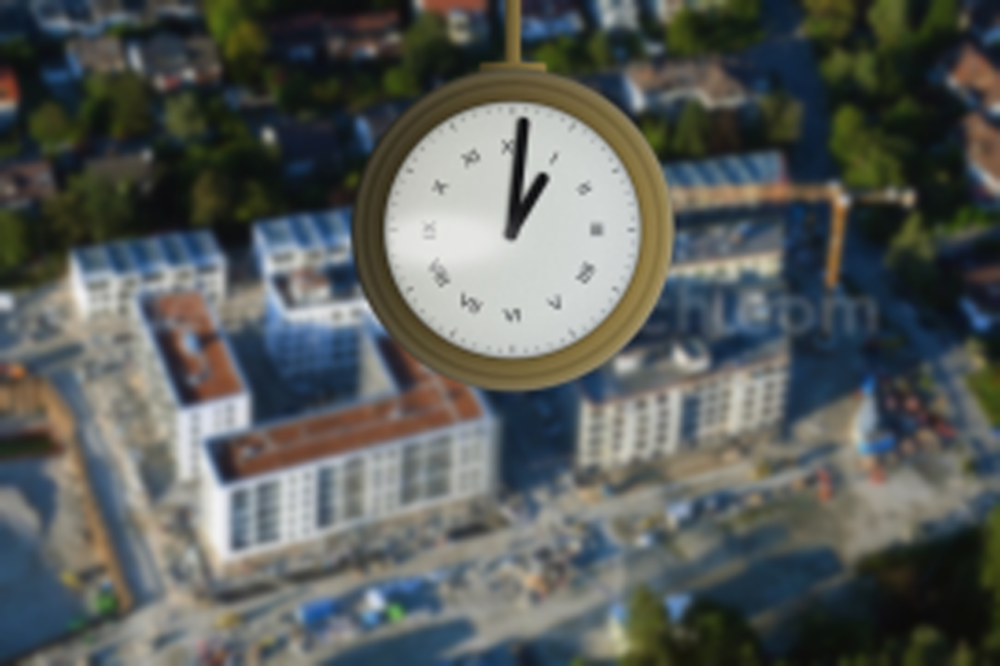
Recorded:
**1:01**
